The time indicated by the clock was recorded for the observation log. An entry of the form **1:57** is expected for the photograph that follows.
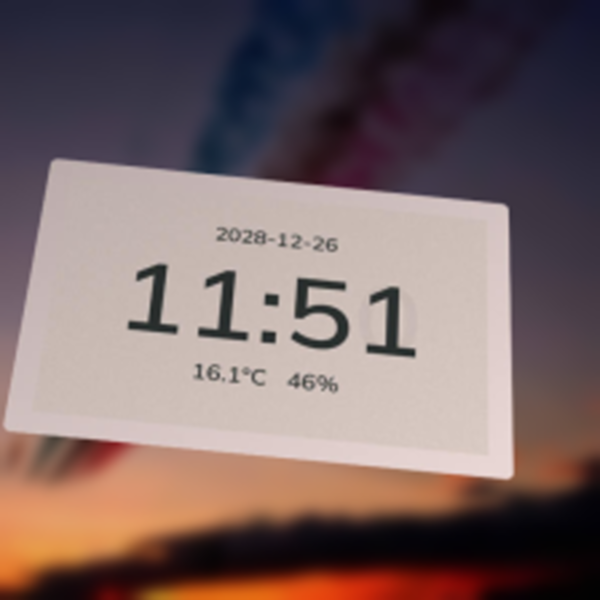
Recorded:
**11:51**
